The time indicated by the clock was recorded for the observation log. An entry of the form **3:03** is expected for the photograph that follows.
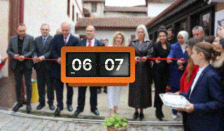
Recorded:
**6:07**
